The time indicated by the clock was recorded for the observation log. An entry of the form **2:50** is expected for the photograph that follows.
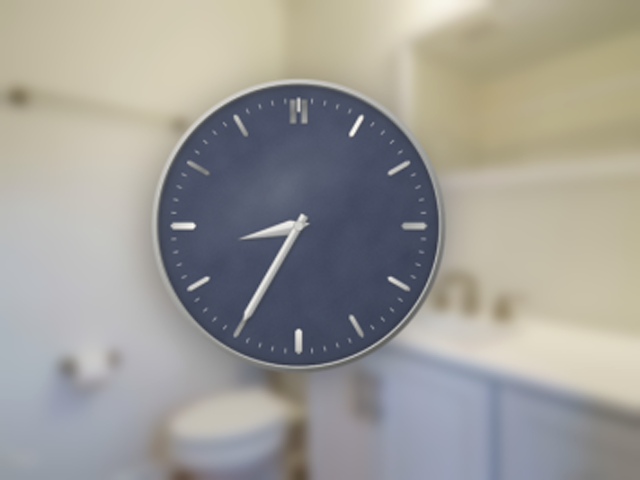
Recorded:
**8:35**
